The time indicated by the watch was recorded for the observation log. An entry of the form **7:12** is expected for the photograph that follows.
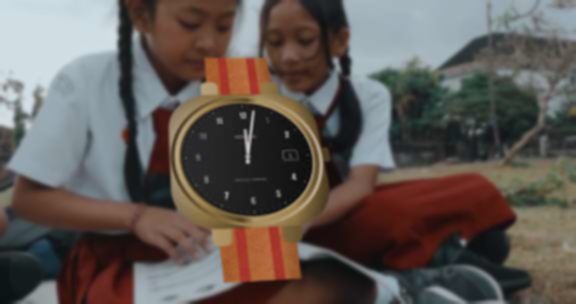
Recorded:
**12:02**
